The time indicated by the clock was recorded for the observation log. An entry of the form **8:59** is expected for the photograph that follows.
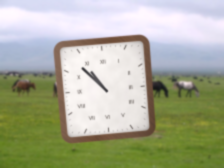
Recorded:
**10:53**
